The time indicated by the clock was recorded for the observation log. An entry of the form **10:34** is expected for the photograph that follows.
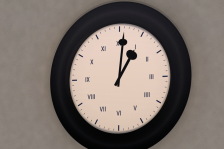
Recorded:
**1:01**
